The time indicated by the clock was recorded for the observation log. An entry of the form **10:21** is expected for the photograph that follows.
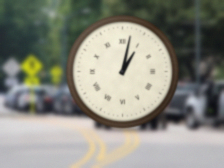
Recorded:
**1:02**
